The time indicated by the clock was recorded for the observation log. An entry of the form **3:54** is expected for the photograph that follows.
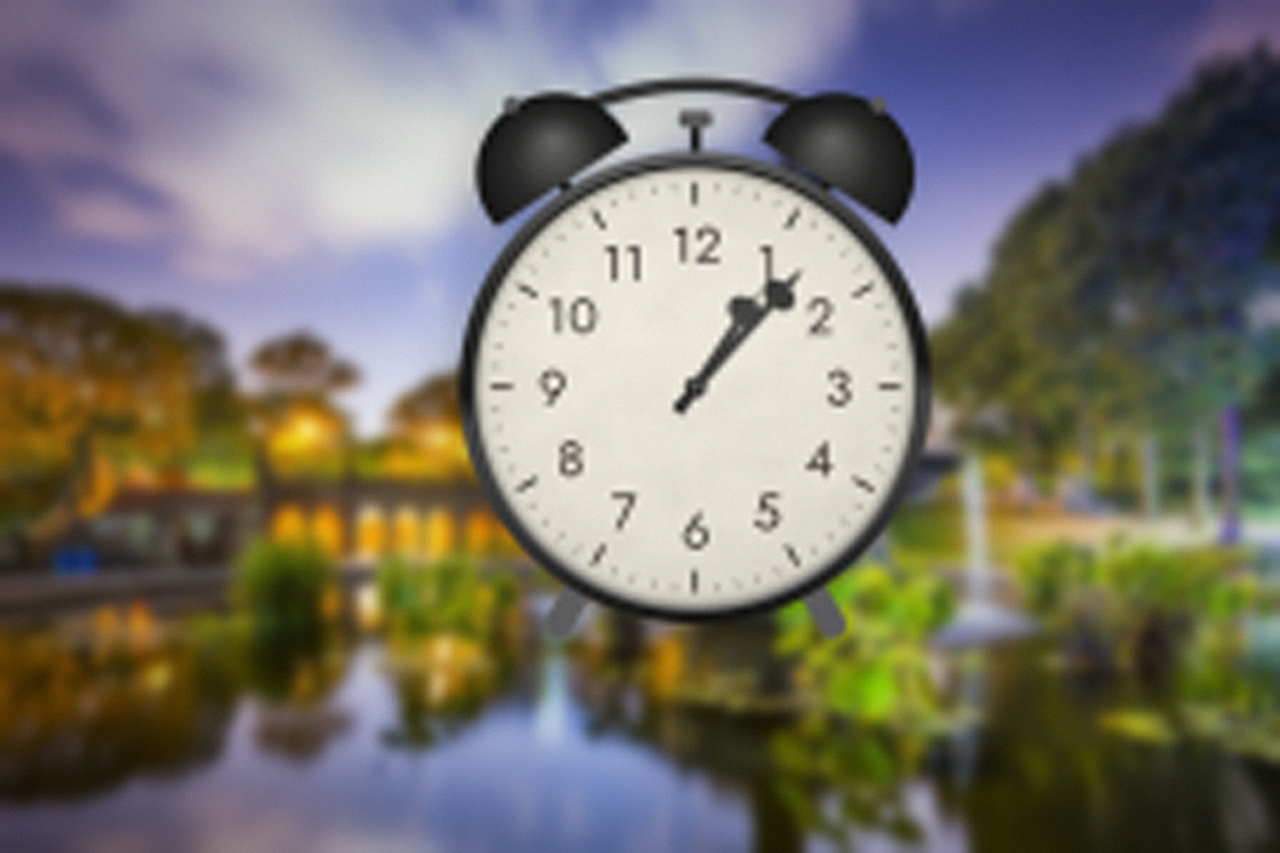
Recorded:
**1:07**
